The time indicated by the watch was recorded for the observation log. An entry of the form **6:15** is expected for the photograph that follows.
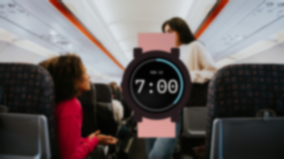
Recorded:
**7:00**
